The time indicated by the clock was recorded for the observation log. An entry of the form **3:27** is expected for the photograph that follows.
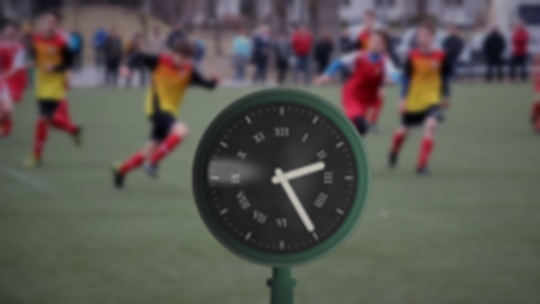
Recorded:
**2:25**
